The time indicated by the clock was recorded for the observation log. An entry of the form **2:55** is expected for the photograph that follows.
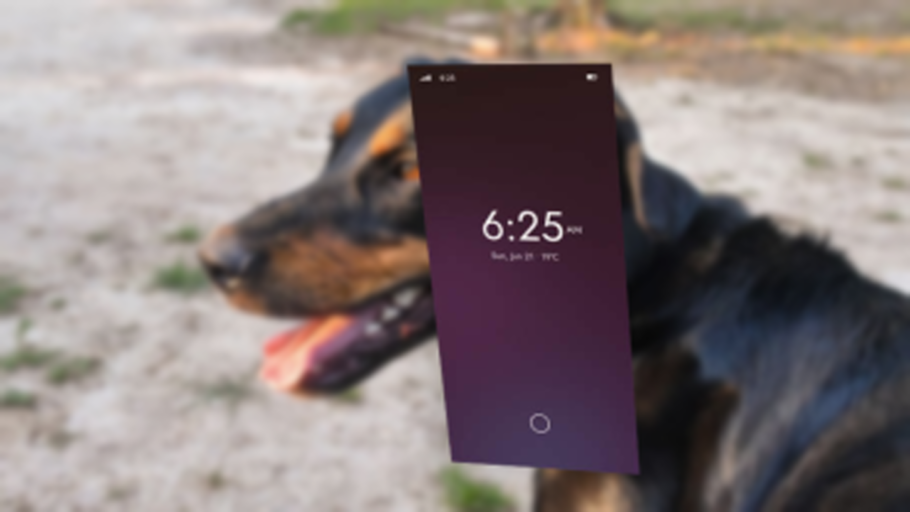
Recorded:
**6:25**
